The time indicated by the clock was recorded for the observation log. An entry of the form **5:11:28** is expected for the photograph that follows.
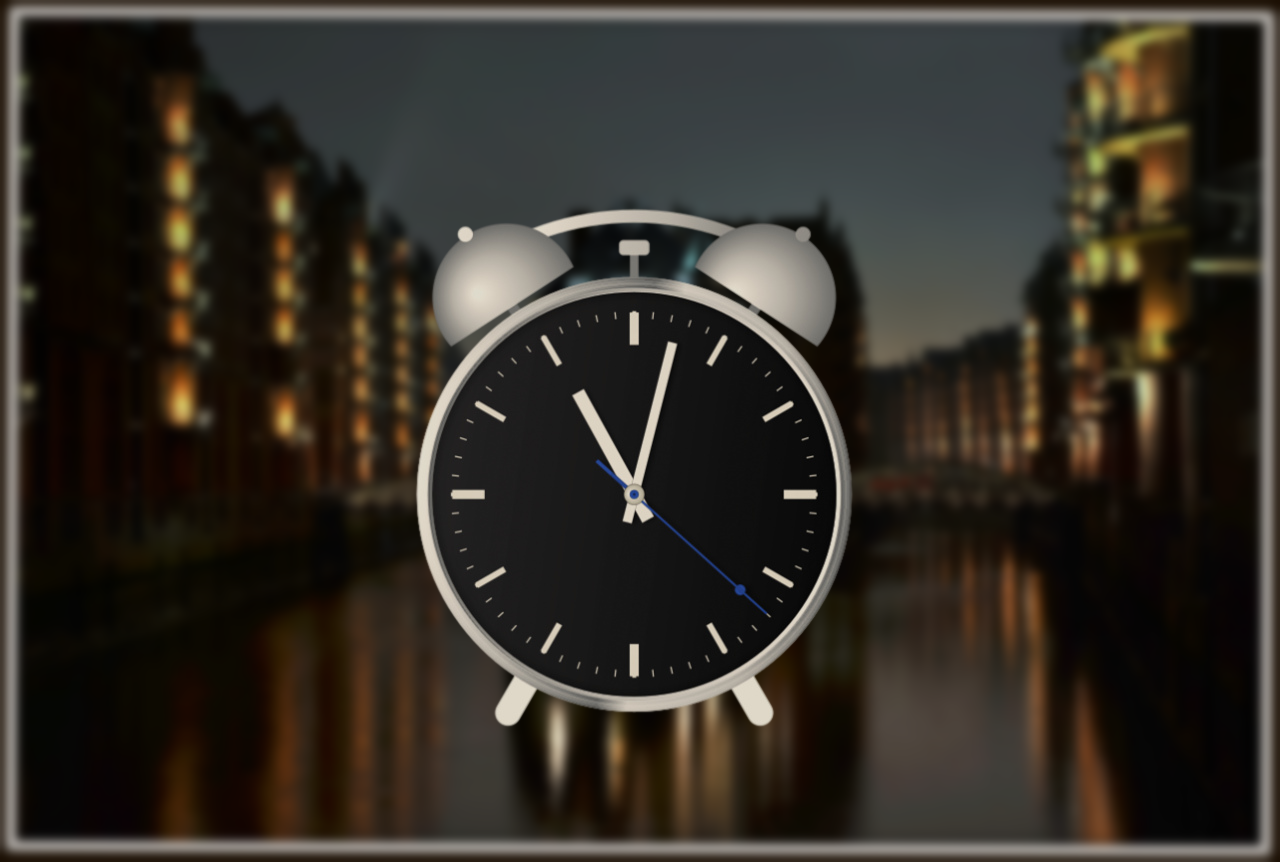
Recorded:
**11:02:22**
